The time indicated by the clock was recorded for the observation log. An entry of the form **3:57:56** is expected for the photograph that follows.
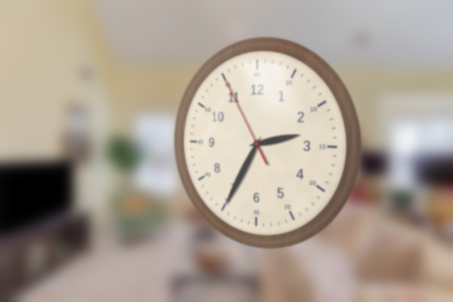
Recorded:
**2:34:55**
